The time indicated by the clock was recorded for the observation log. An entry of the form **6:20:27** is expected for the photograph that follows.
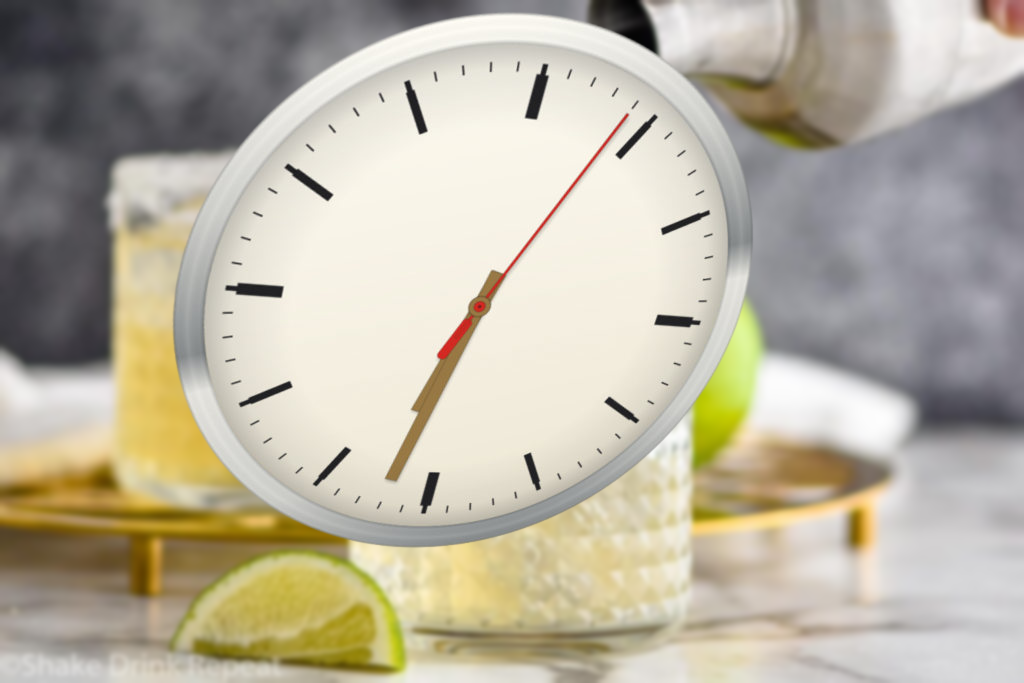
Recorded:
**6:32:04**
